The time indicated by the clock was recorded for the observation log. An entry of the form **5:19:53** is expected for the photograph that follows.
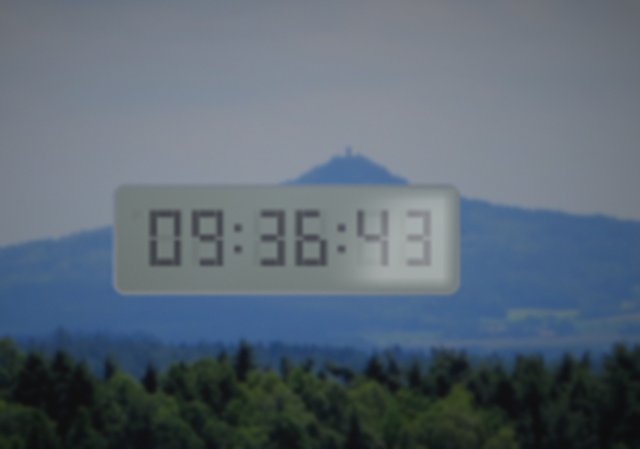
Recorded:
**9:36:43**
